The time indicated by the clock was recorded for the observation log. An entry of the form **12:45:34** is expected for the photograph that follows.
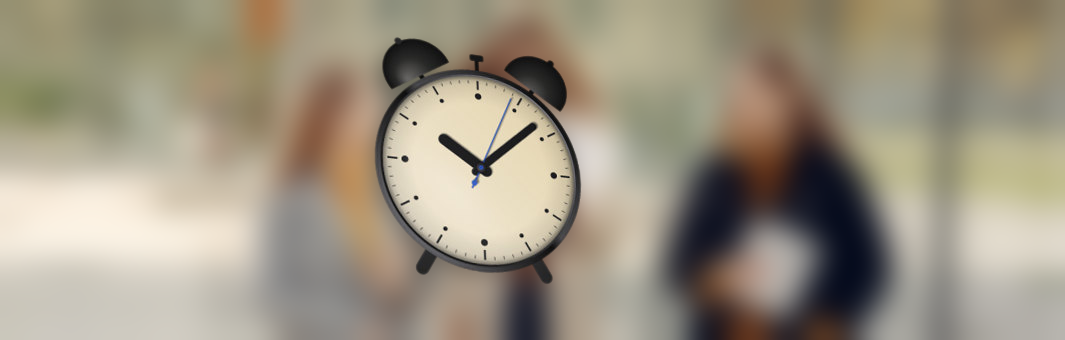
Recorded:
**10:08:04**
